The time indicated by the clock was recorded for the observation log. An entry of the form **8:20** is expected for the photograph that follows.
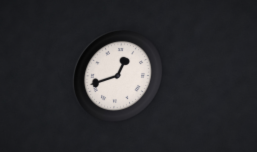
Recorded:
**12:42**
